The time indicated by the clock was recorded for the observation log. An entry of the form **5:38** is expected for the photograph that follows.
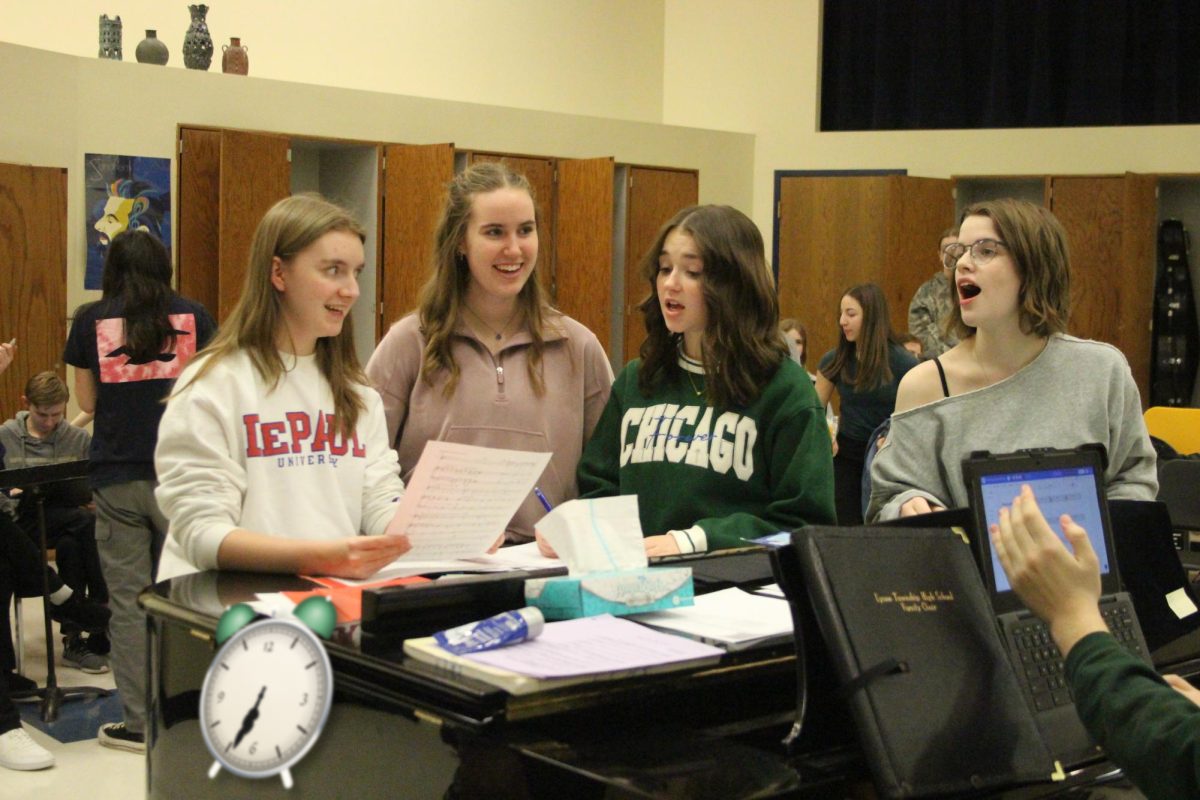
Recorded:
**6:34**
